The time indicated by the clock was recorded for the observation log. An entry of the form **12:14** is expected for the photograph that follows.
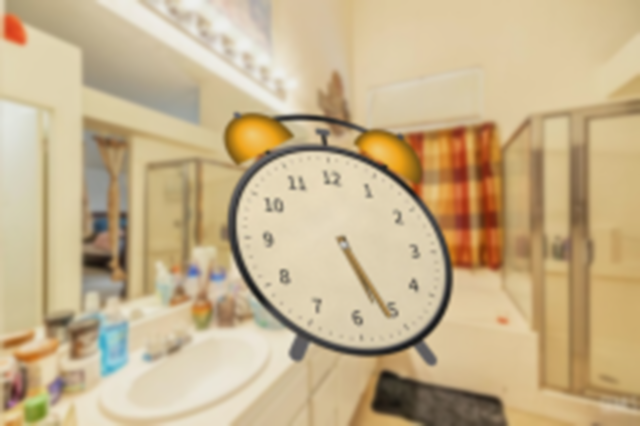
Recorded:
**5:26**
